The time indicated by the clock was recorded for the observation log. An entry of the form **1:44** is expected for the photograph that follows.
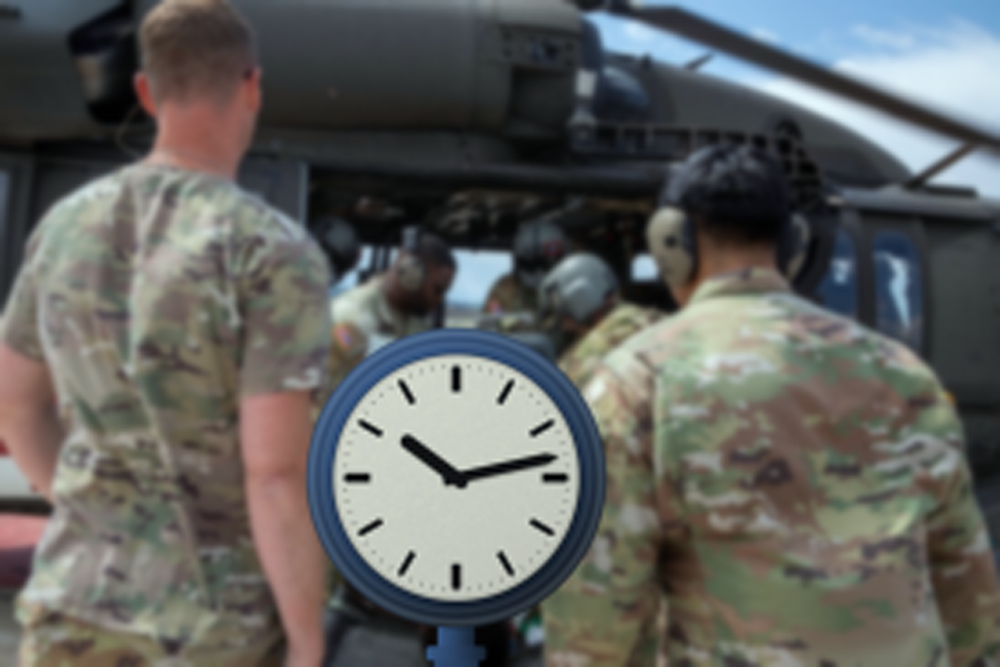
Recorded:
**10:13**
